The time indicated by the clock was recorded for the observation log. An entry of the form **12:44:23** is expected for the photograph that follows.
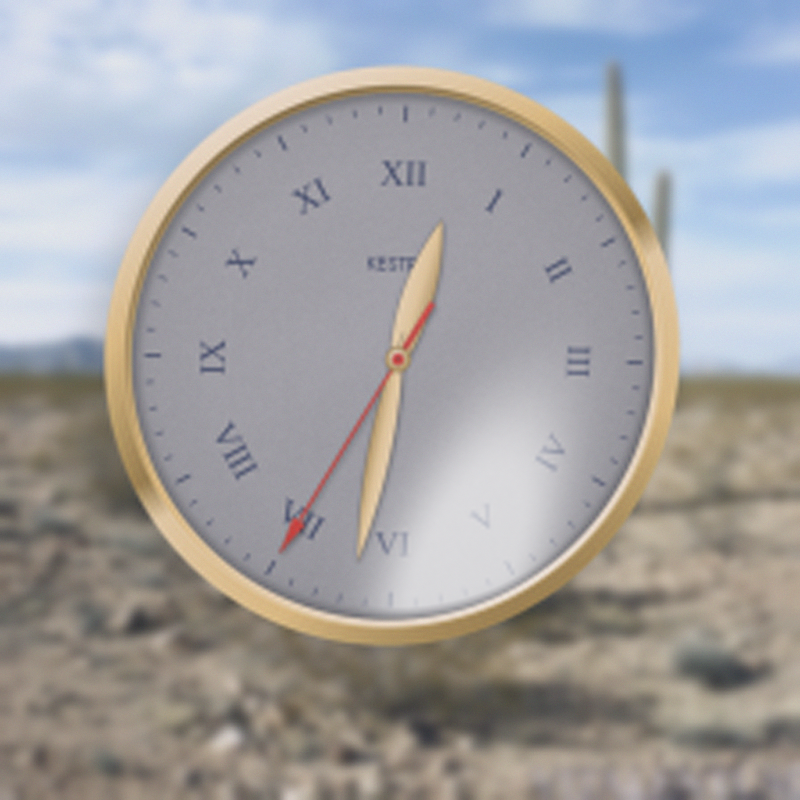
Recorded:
**12:31:35**
